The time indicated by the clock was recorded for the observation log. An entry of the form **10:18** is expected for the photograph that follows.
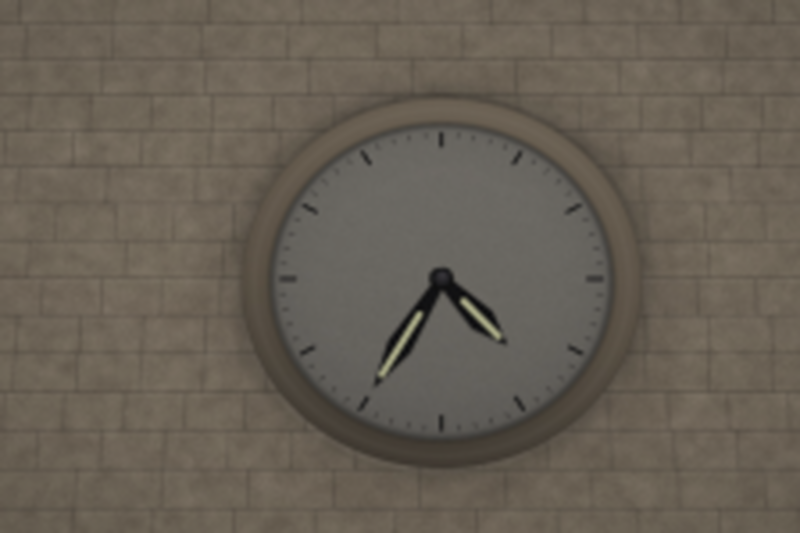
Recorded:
**4:35**
